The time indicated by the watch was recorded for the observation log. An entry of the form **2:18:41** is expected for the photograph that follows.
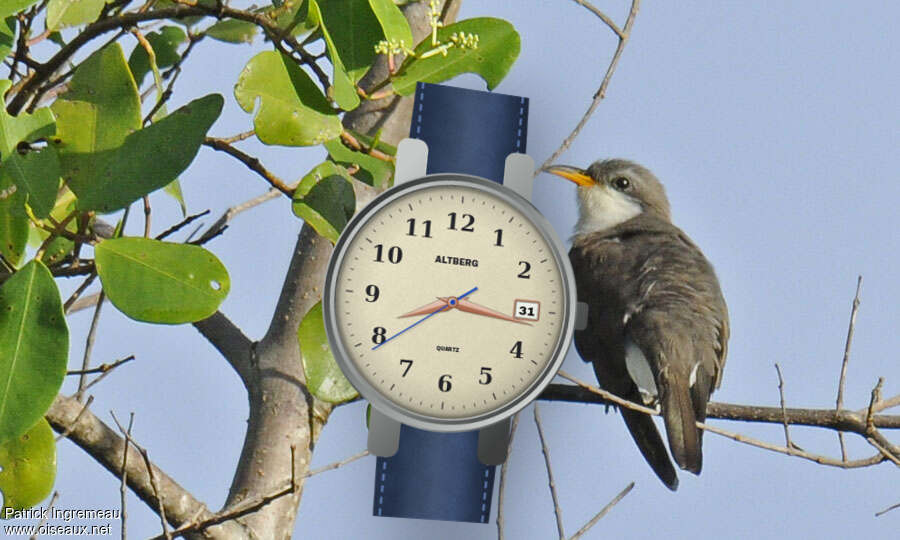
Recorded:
**8:16:39**
